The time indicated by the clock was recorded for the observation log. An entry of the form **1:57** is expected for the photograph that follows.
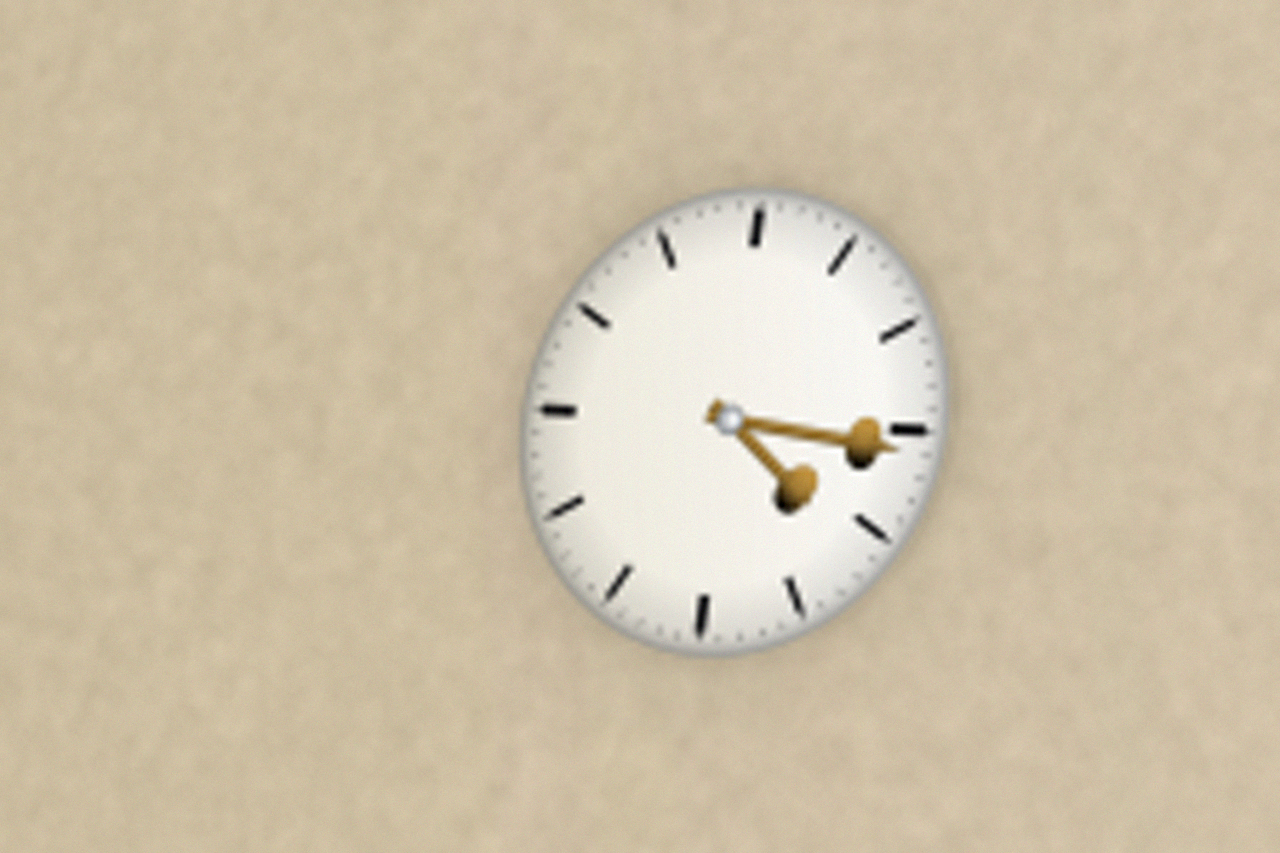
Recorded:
**4:16**
